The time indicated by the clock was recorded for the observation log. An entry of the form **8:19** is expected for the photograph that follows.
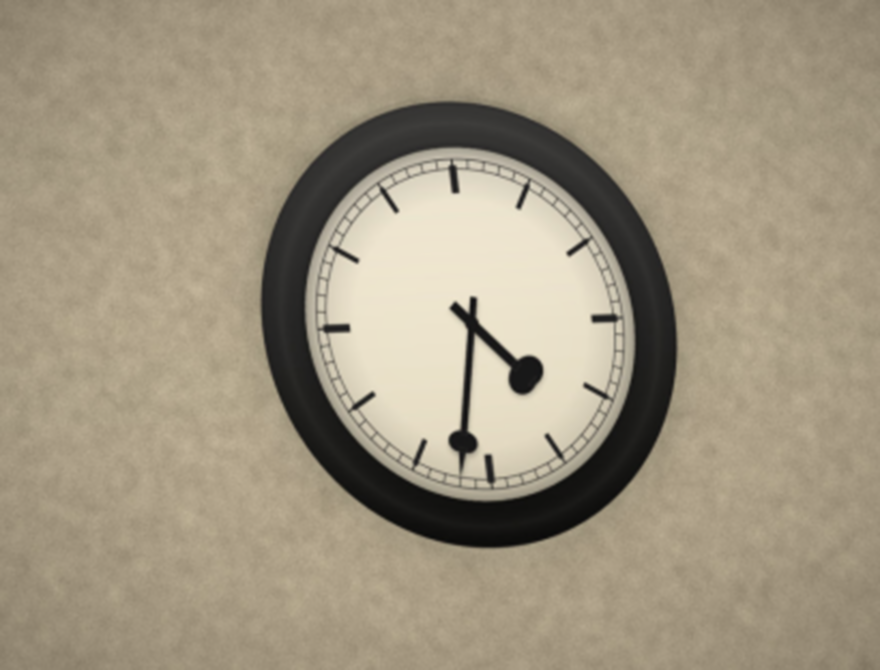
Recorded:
**4:32**
